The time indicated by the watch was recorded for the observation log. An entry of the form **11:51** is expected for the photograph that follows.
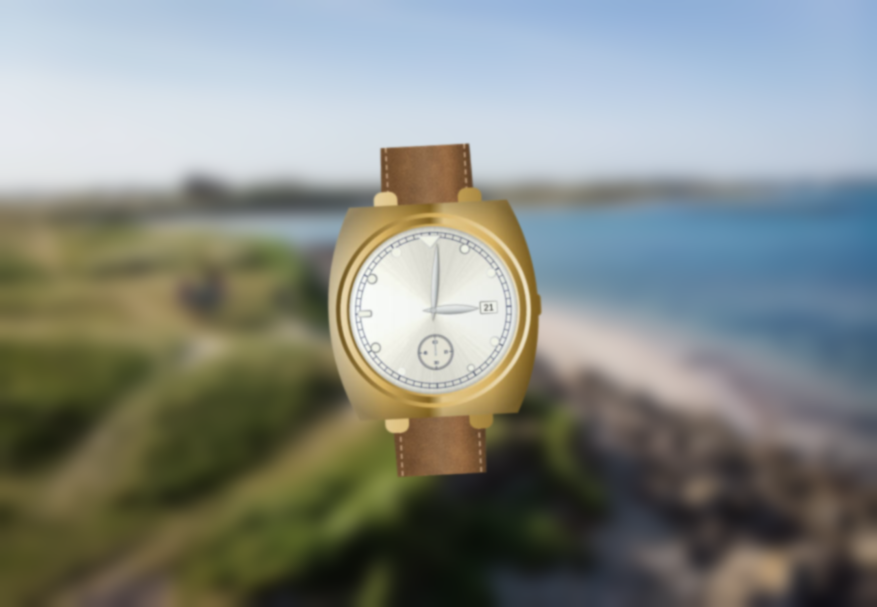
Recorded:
**3:01**
